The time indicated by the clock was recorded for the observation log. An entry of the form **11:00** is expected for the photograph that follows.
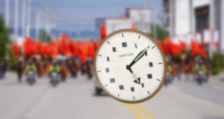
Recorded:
**5:09**
